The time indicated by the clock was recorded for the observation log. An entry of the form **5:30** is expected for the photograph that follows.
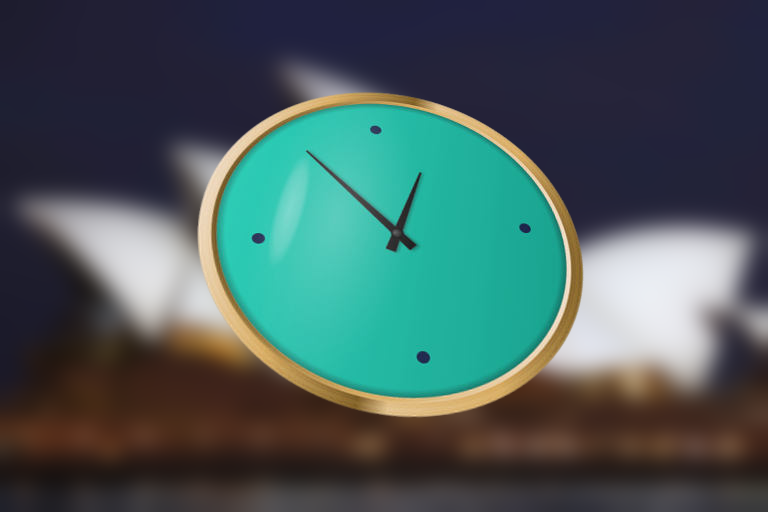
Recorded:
**12:54**
